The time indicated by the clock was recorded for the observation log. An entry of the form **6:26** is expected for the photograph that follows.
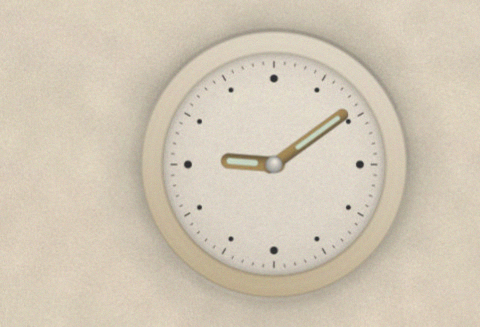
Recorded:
**9:09**
